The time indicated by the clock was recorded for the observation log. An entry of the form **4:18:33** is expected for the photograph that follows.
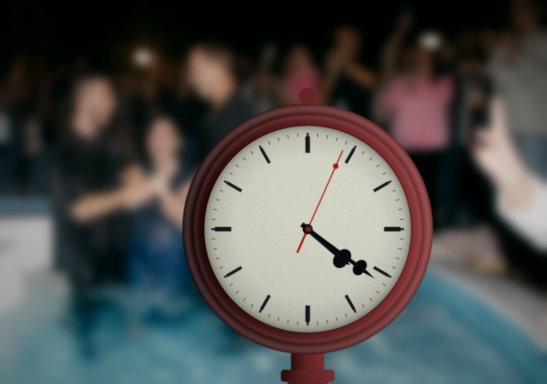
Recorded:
**4:21:04**
